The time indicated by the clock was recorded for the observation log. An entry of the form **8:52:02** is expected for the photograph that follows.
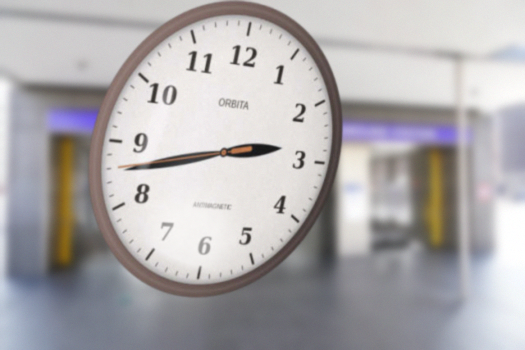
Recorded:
**2:42:43**
